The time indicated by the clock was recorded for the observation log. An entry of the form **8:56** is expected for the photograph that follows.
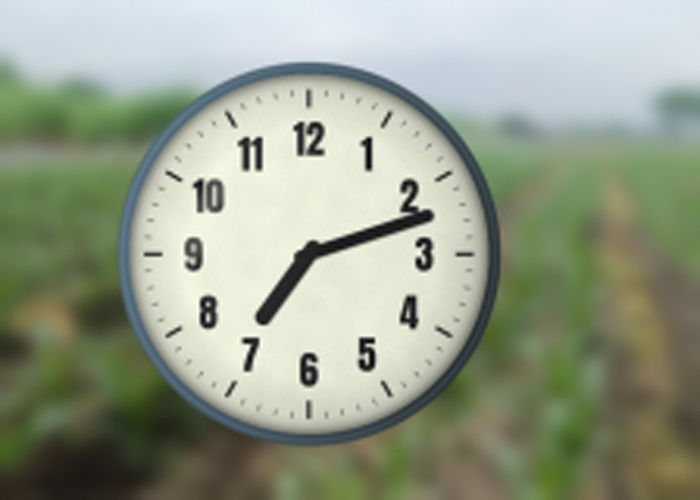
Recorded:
**7:12**
